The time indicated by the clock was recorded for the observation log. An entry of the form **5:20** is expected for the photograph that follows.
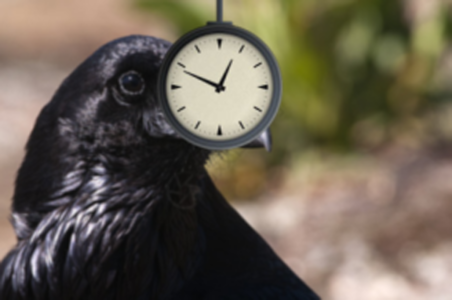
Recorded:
**12:49**
